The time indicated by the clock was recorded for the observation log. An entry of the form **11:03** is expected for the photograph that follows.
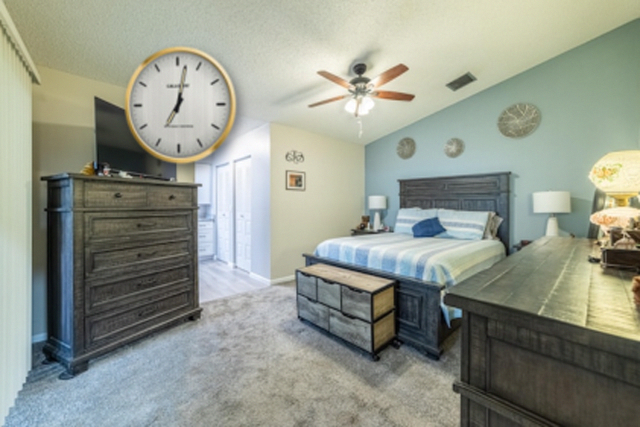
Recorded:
**7:02**
